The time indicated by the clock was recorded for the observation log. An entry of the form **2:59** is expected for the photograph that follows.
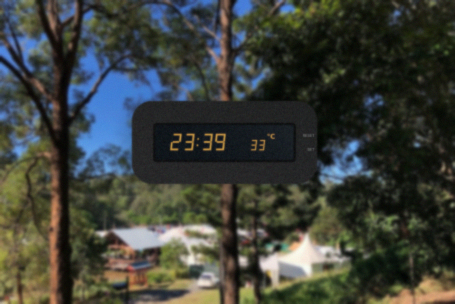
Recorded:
**23:39**
